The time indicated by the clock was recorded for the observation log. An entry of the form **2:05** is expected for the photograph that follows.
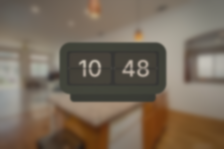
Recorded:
**10:48**
